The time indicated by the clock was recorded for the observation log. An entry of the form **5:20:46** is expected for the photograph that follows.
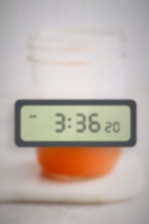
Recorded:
**3:36:20**
